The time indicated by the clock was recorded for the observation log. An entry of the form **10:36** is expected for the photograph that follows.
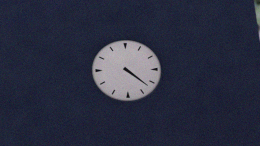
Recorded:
**4:22**
